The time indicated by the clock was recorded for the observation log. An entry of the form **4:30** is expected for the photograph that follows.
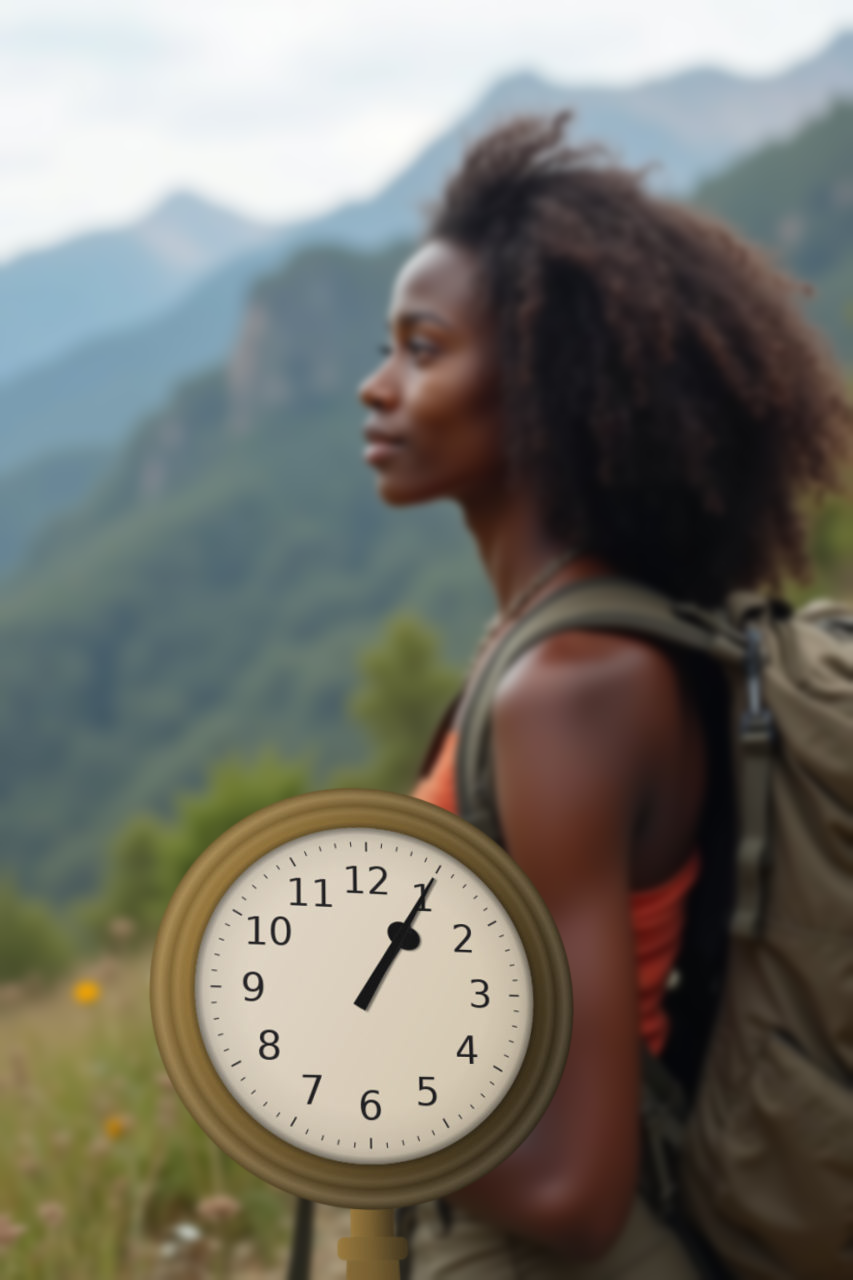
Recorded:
**1:05**
